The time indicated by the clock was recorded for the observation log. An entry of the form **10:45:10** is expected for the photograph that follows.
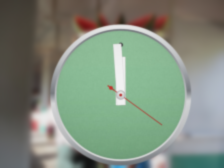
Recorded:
**11:59:21**
